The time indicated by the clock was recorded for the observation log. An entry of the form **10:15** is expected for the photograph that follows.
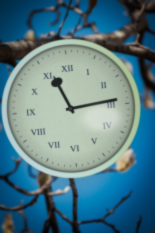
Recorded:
**11:14**
